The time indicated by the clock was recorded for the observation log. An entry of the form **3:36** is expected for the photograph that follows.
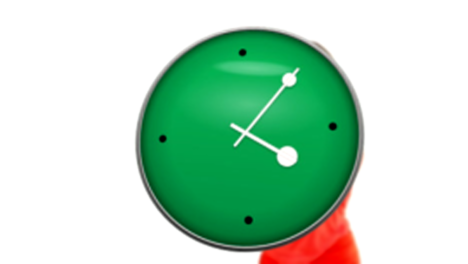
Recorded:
**4:07**
